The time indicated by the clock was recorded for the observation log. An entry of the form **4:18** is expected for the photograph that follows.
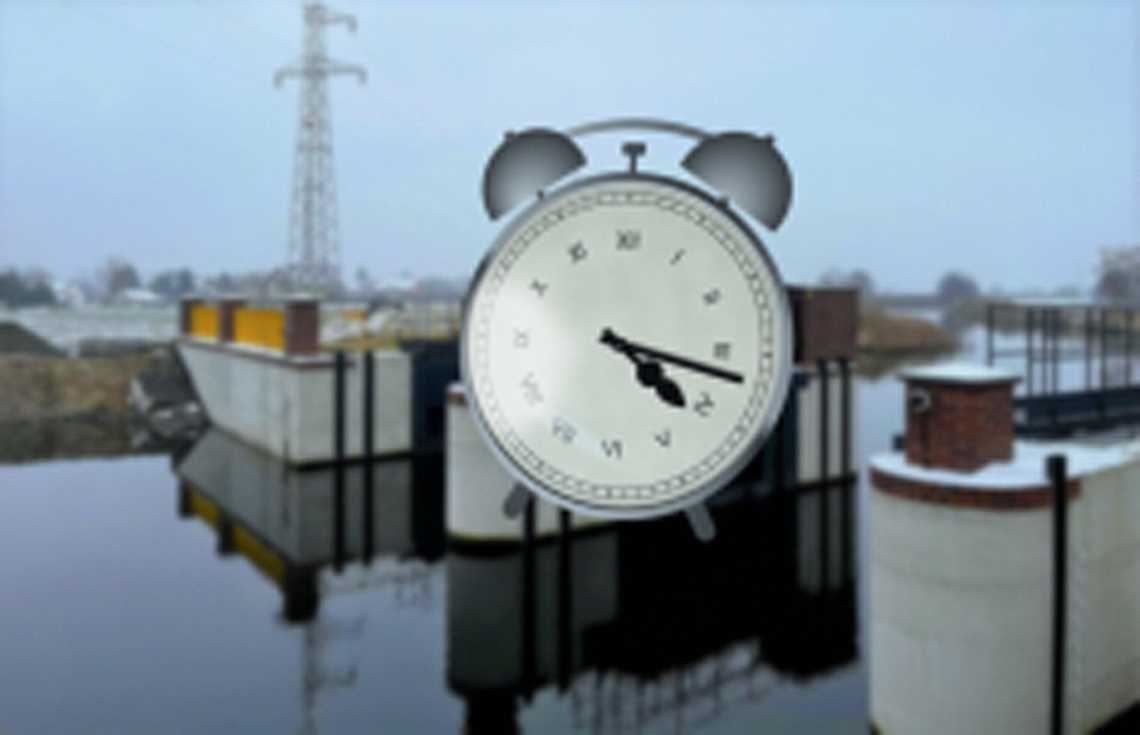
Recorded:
**4:17**
